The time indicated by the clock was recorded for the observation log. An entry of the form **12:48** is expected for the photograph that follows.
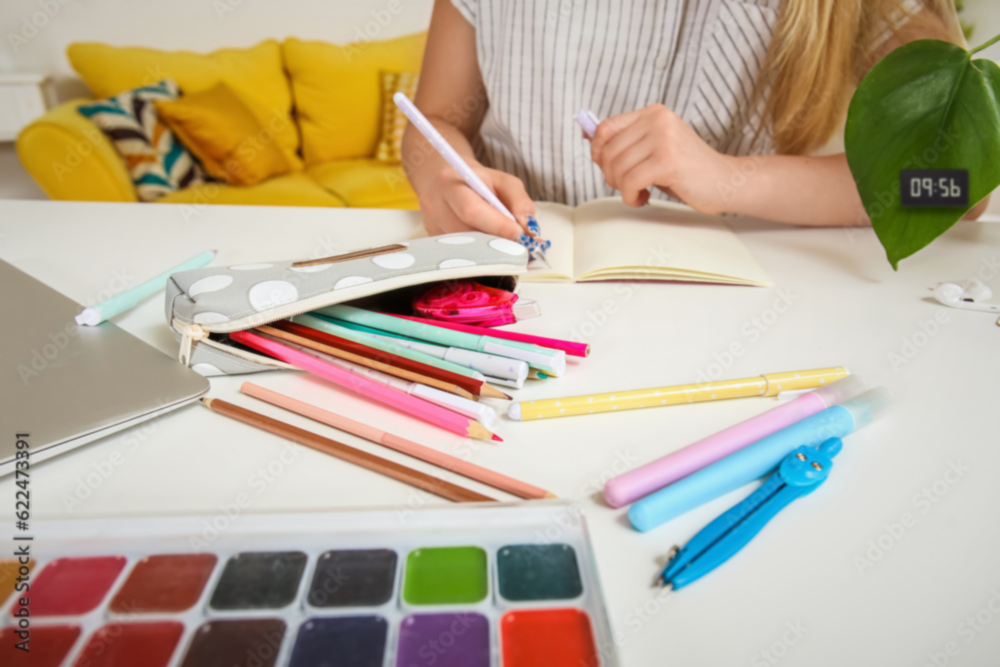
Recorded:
**9:56**
